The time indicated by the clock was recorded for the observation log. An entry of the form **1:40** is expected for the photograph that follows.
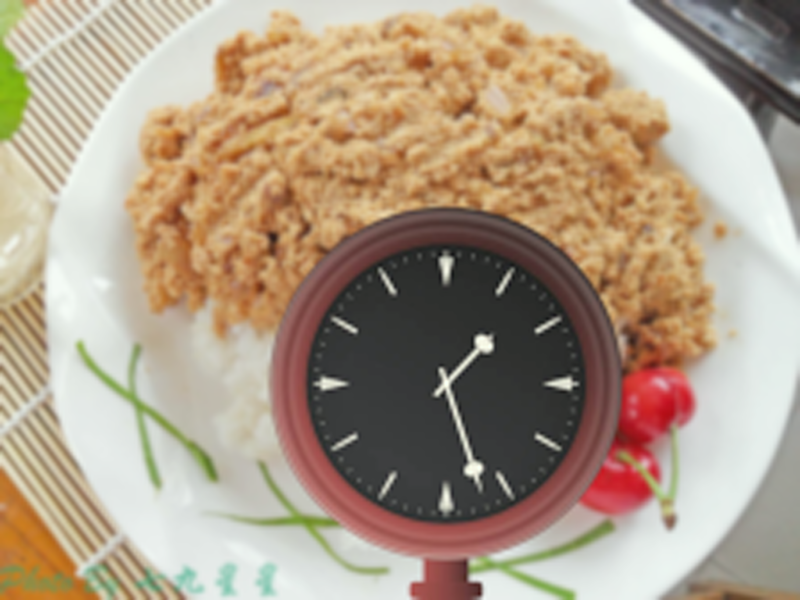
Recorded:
**1:27**
